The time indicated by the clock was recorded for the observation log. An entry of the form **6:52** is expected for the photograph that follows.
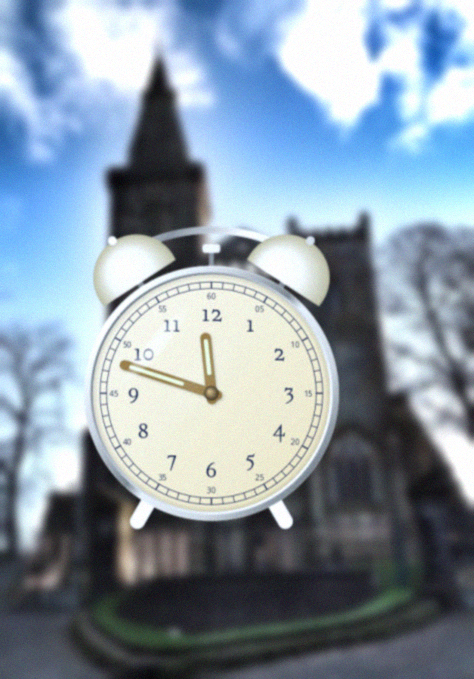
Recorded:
**11:48**
